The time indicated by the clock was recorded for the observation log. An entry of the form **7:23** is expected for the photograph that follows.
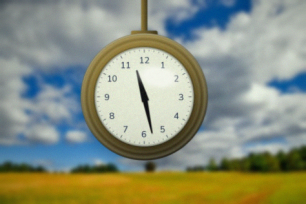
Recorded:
**11:28**
